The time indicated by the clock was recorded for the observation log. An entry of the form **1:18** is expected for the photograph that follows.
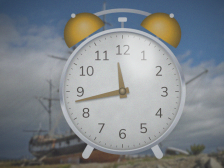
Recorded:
**11:43**
